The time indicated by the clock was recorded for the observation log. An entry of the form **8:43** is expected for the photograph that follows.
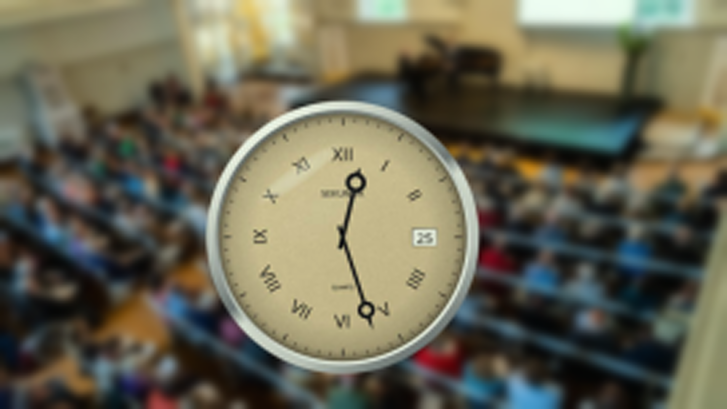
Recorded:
**12:27**
